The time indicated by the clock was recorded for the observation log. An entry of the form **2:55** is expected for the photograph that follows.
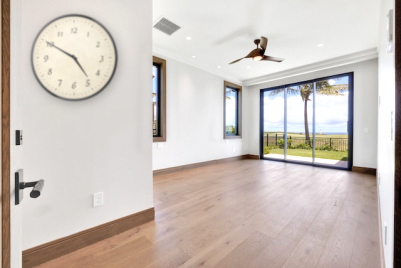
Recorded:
**4:50**
